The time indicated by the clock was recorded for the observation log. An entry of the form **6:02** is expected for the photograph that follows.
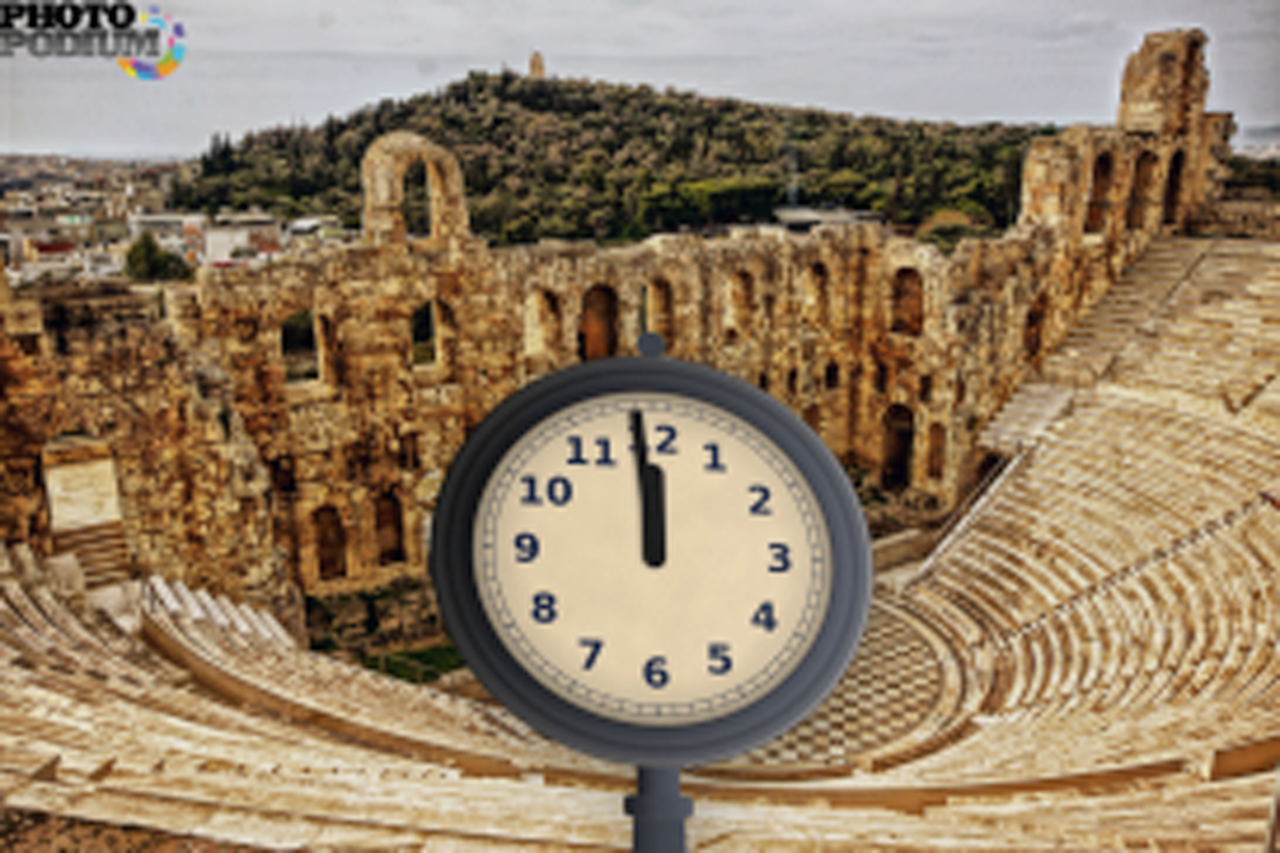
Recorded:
**11:59**
